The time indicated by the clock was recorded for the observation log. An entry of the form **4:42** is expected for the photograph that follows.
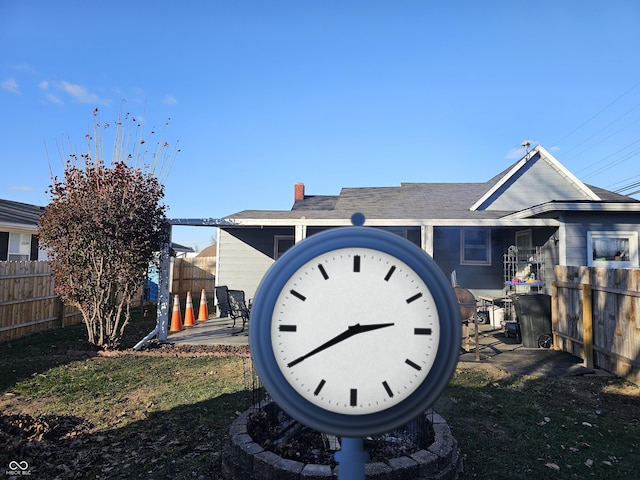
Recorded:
**2:40**
